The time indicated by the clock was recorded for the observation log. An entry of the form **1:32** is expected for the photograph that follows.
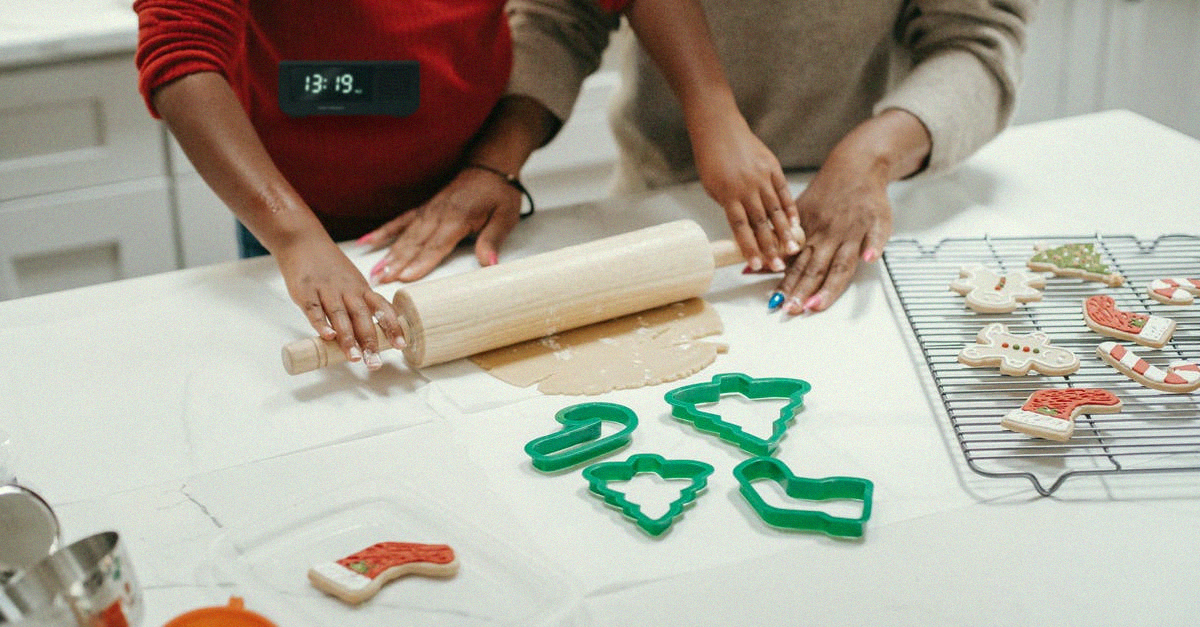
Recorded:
**13:19**
